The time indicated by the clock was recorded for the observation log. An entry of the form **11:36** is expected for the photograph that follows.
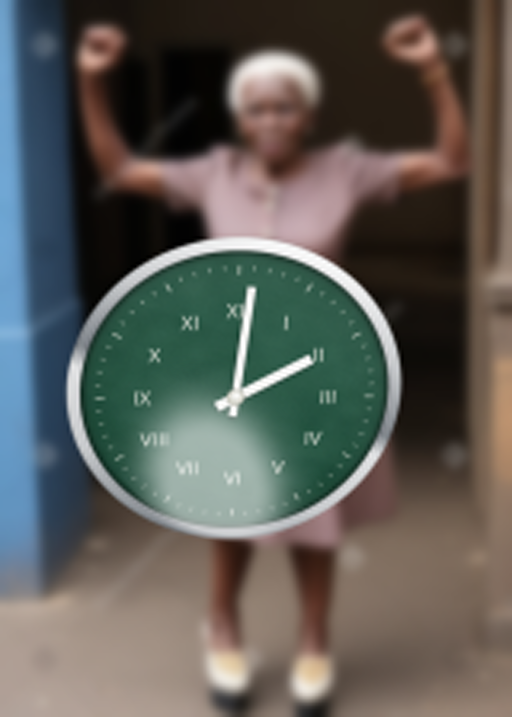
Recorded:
**2:01**
